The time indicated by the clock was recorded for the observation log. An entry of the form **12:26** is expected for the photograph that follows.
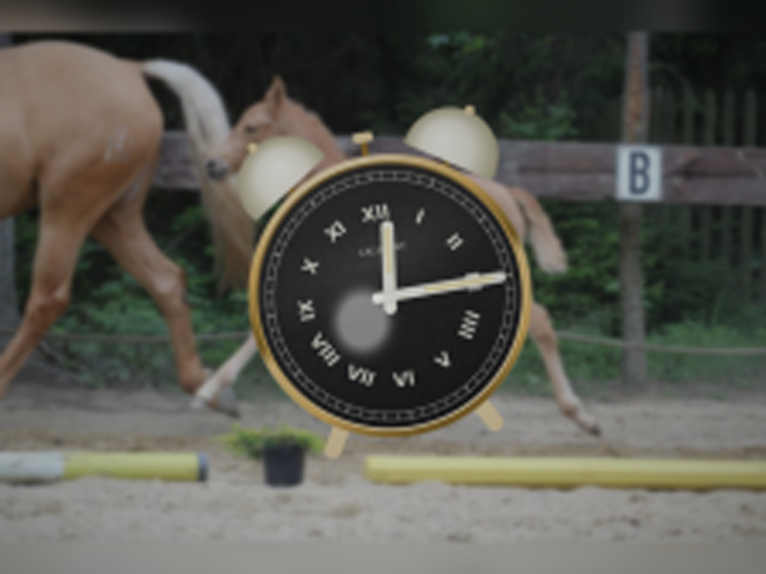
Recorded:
**12:15**
